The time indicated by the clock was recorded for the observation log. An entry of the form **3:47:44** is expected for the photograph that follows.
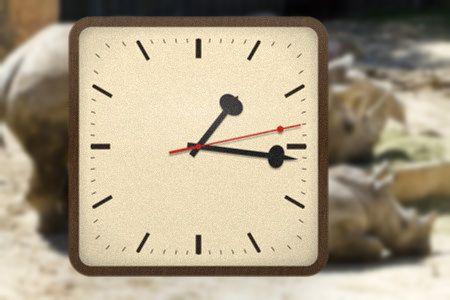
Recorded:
**1:16:13**
